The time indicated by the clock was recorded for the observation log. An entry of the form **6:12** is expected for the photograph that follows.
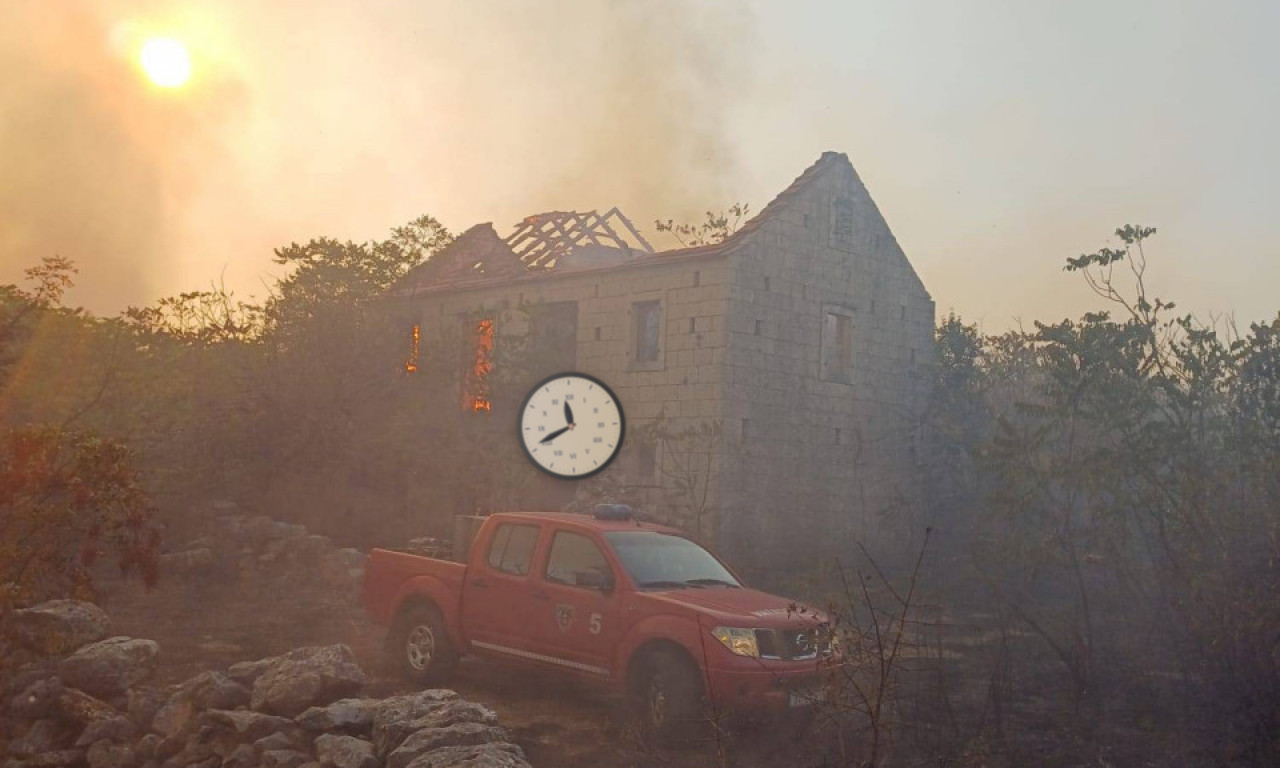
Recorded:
**11:41**
